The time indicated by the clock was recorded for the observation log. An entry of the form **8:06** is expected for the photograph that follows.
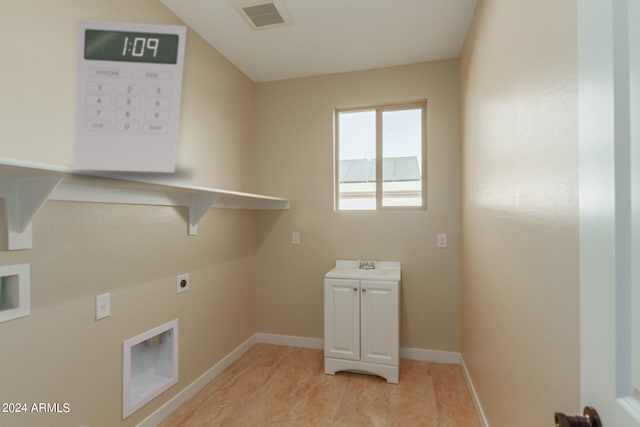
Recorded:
**1:09**
